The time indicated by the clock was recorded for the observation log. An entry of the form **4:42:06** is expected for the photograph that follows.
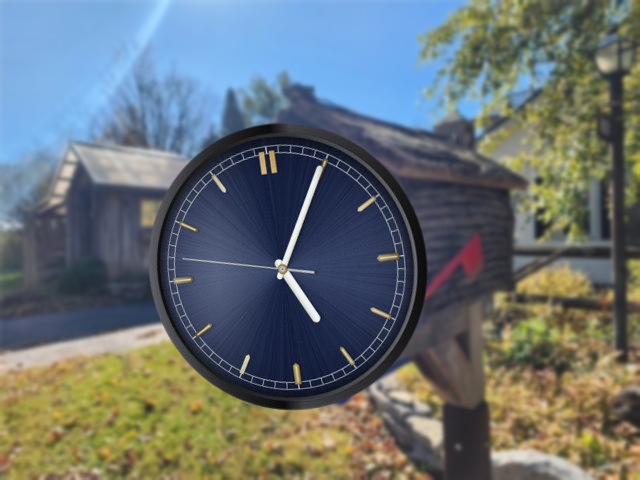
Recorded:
**5:04:47**
